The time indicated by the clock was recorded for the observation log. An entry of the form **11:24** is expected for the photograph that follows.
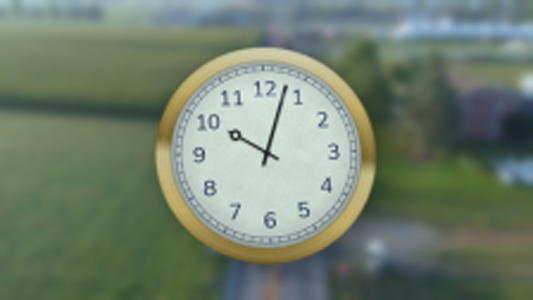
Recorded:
**10:03**
